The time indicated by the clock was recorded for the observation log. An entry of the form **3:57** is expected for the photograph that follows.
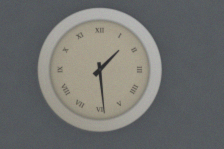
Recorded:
**1:29**
